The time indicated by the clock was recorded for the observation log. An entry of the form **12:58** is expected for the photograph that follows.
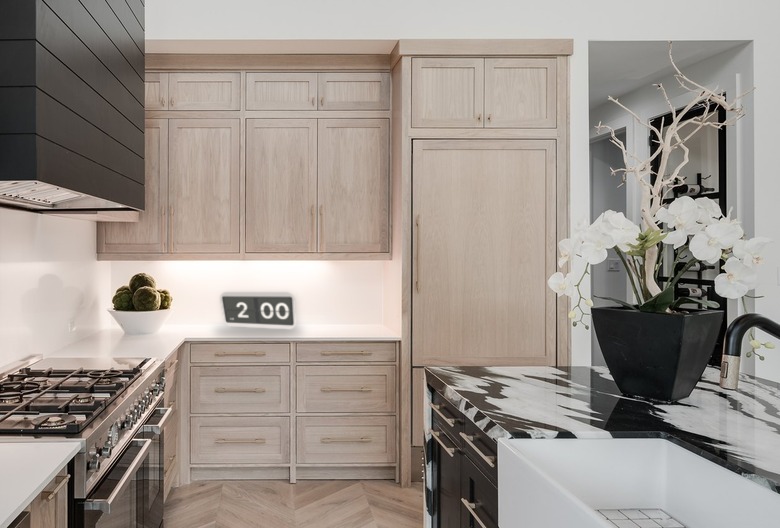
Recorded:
**2:00**
